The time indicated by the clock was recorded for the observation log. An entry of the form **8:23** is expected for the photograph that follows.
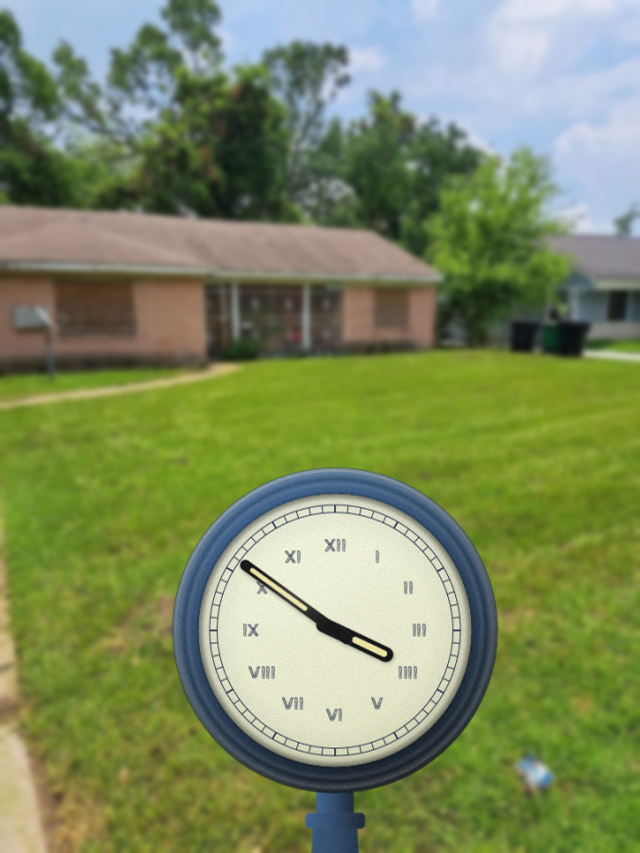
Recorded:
**3:51**
